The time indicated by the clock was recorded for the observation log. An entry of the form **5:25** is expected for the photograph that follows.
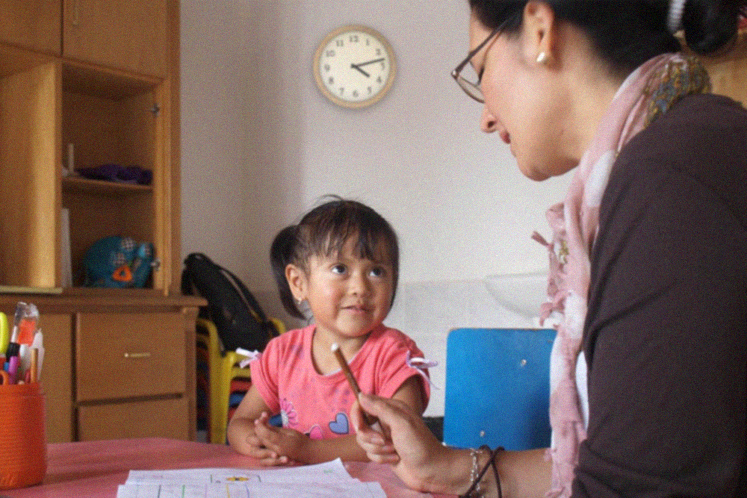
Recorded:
**4:13**
